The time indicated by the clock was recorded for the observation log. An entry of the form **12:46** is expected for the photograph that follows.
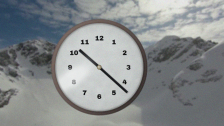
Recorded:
**10:22**
